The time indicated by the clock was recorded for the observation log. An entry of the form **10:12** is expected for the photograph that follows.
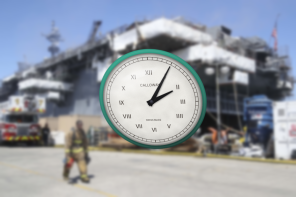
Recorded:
**2:05**
